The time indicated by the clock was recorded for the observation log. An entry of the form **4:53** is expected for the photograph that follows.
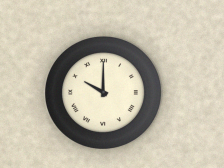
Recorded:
**10:00**
